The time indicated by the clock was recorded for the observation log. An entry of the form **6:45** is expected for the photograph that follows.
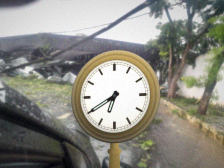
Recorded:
**6:40**
